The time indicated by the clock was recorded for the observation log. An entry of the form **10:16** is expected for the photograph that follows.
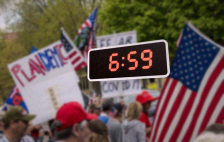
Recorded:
**6:59**
